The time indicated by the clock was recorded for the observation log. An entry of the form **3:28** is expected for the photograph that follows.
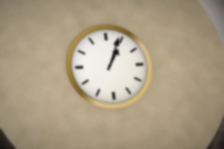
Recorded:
**1:04**
